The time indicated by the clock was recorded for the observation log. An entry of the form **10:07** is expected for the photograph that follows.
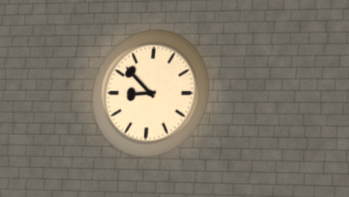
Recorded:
**8:52**
